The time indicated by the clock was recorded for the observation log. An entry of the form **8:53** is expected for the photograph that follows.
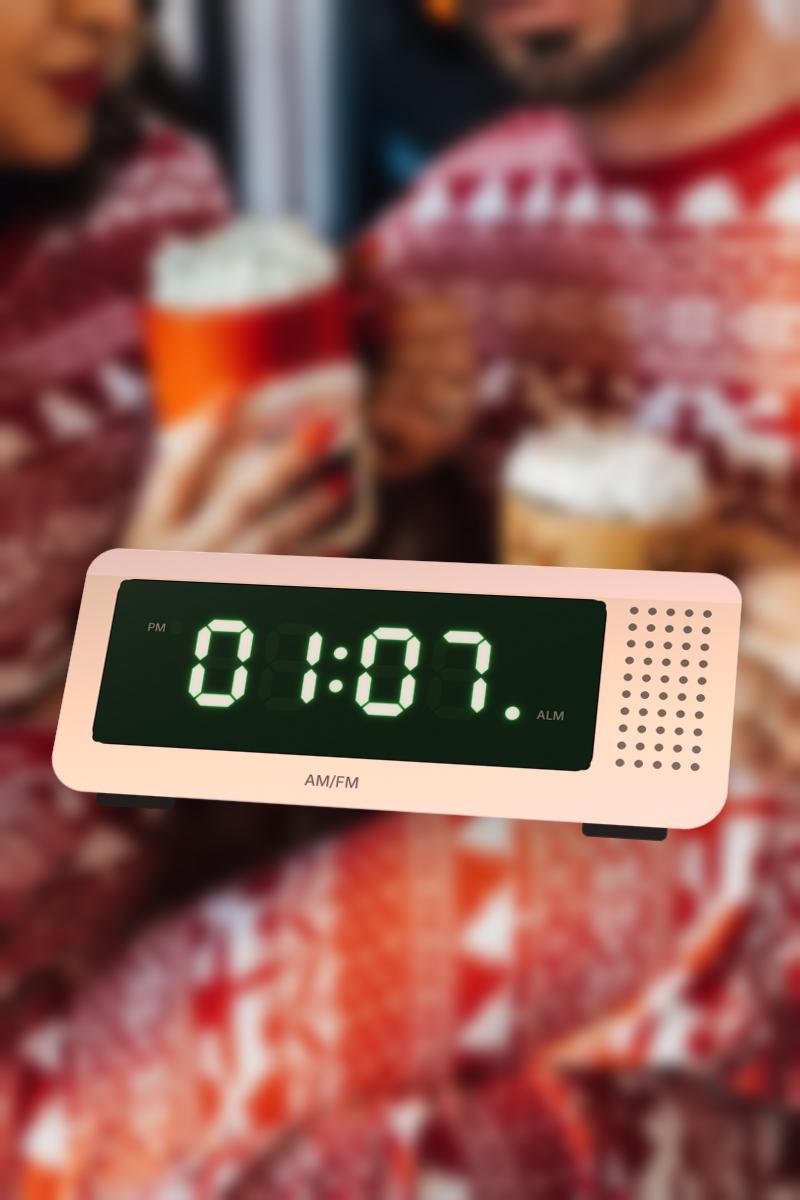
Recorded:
**1:07**
